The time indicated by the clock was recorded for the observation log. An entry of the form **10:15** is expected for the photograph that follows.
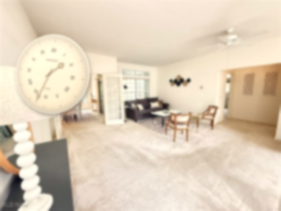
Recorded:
**1:33**
